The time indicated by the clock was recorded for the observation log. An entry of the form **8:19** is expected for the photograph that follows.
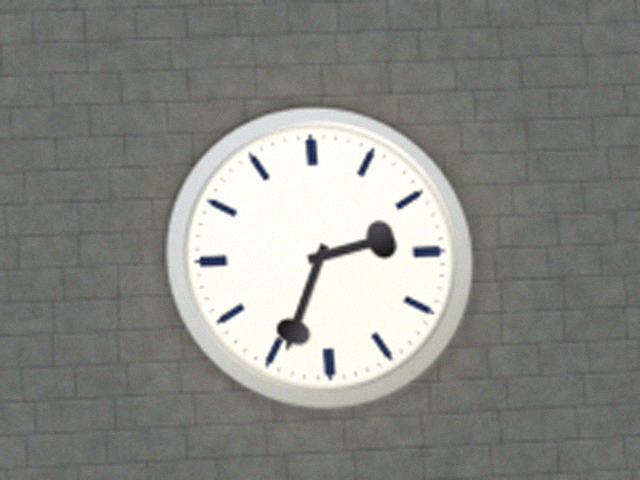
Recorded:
**2:34**
